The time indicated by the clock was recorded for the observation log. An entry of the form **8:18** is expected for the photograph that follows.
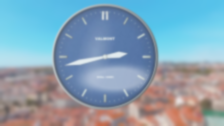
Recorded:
**2:43**
